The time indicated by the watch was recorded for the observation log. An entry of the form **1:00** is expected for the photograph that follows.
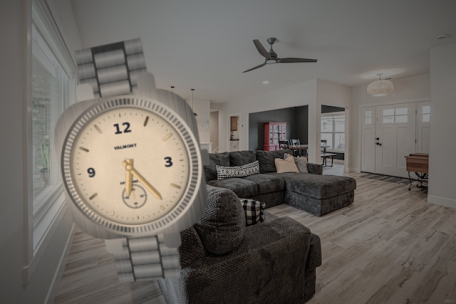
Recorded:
**6:24**
